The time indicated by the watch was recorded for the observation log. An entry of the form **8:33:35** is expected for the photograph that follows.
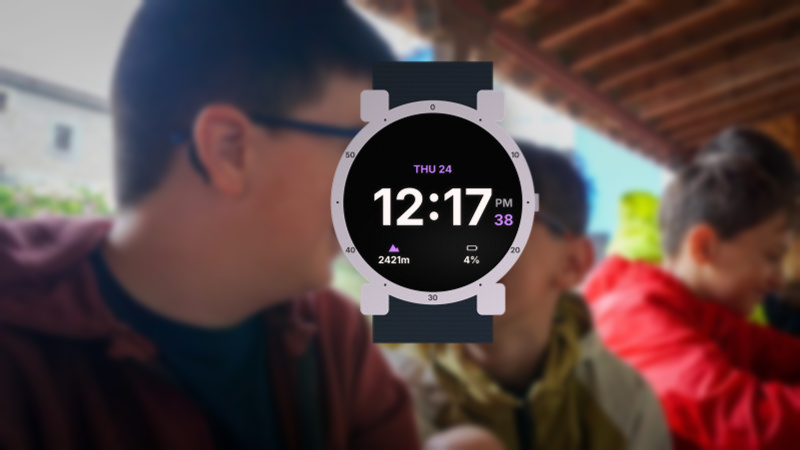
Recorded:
**12:17:38**
